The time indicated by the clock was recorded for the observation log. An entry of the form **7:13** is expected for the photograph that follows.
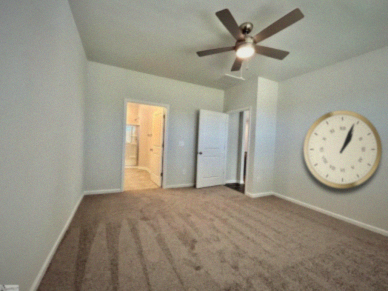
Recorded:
**1:04**
